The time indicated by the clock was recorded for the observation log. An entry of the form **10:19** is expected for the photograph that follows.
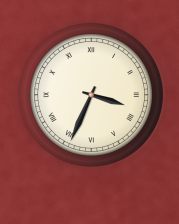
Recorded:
**3:34**
